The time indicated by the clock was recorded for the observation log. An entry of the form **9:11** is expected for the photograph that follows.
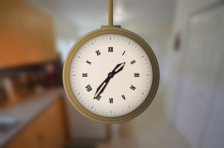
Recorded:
**1:36**
